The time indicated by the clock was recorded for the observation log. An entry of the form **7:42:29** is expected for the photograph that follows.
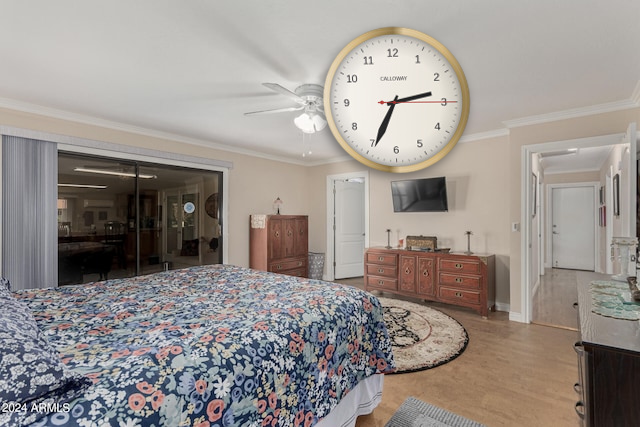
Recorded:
**2:34:15**
